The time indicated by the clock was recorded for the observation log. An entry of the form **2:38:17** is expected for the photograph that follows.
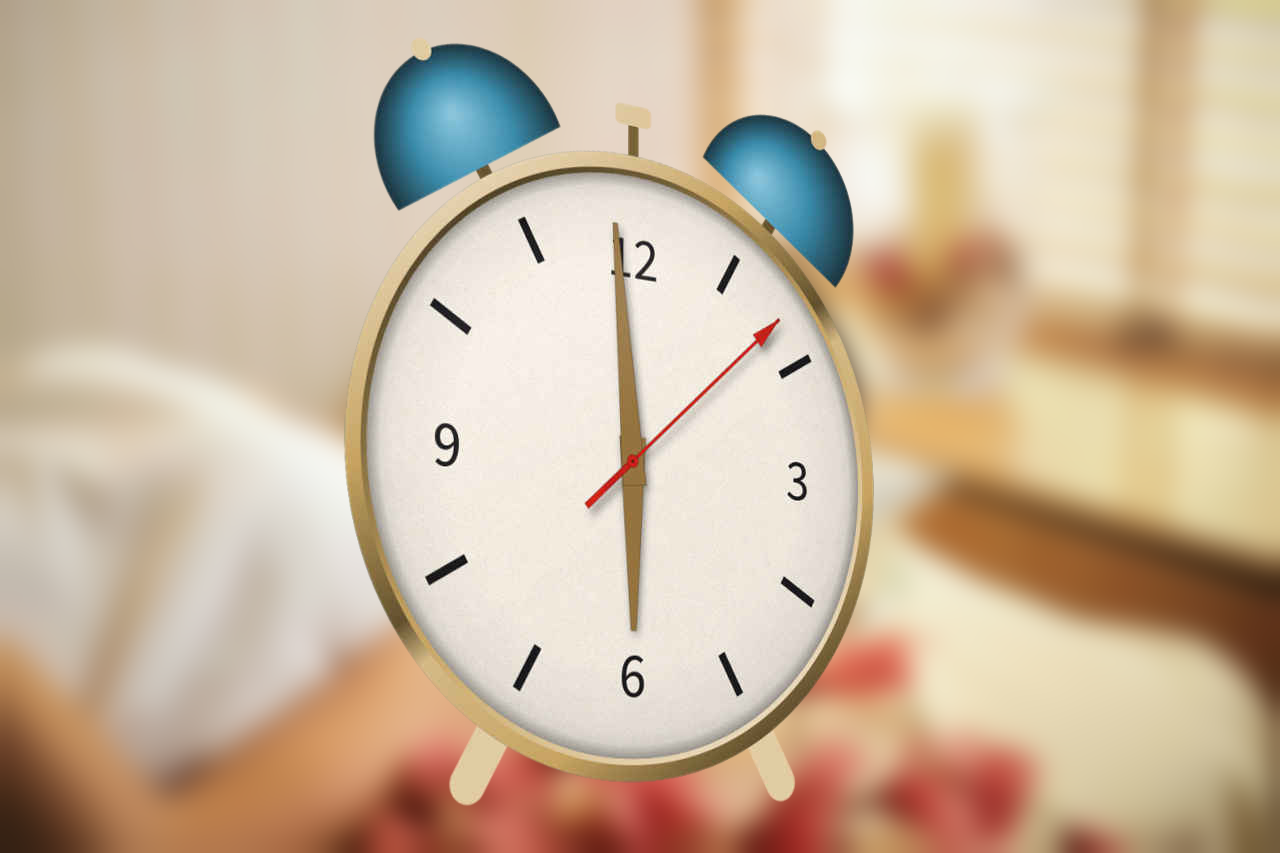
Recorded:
**5:59:08**
